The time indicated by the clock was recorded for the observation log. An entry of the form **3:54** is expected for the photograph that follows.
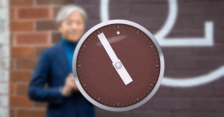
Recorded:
**4:55**
